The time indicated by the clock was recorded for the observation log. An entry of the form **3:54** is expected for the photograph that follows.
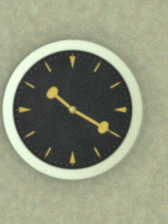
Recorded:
**10:20**
